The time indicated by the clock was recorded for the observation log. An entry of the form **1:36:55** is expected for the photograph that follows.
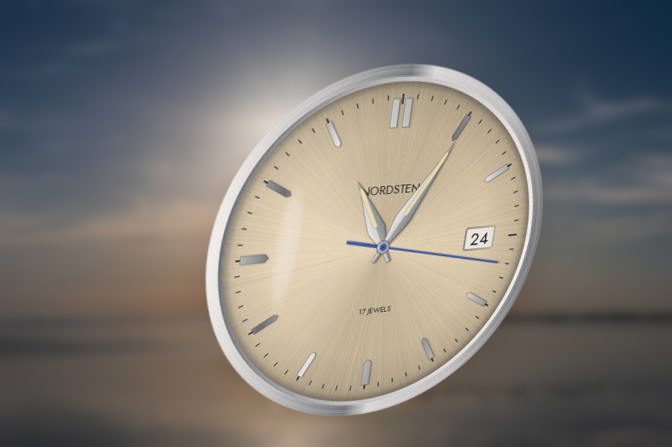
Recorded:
**11:05:17**
